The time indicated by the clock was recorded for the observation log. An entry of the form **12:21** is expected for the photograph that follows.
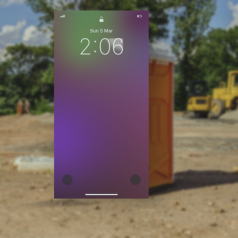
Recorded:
**2:06**
